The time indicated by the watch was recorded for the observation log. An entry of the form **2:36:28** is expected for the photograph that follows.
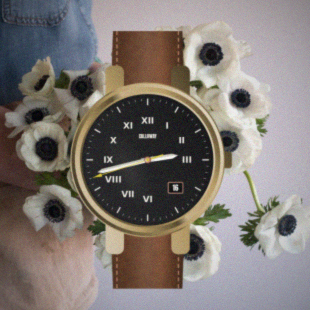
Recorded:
**2:42:42**
